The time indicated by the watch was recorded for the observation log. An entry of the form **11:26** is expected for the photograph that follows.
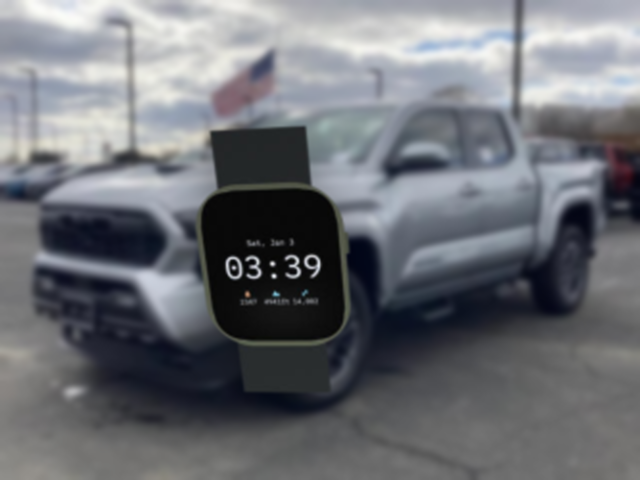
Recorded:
**3:39**
